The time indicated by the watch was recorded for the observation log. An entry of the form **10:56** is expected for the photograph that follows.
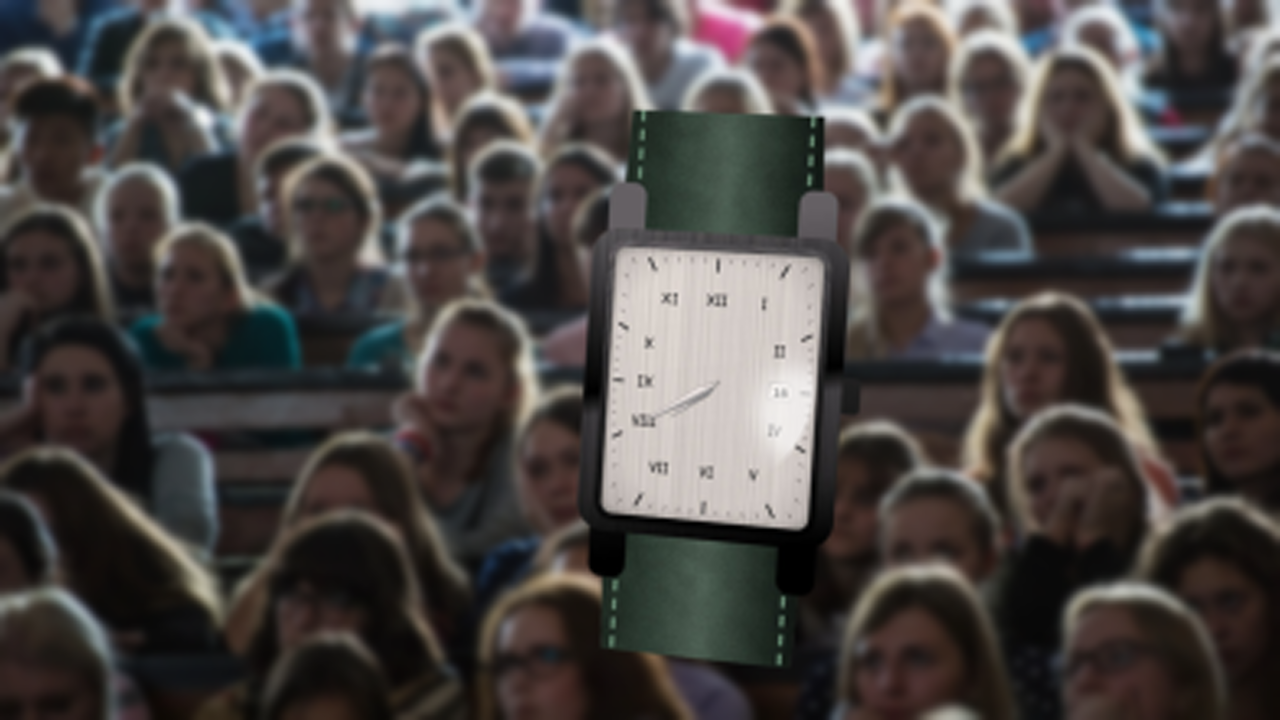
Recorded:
**7:40**
